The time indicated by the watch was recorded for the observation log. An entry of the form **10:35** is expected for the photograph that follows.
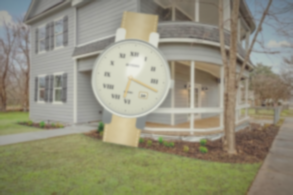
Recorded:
**6:18**
